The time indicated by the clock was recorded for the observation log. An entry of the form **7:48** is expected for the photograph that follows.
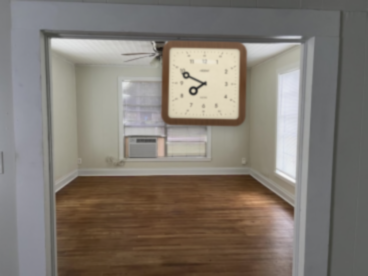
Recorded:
**7:49**
